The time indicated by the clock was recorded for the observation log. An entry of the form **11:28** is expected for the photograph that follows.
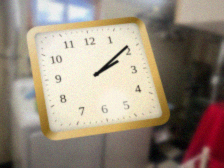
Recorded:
**2:09**
